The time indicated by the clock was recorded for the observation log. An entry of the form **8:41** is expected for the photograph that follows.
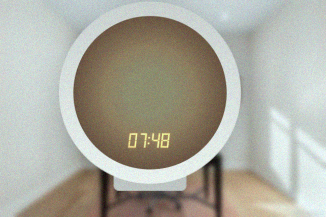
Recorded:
**7:48**
